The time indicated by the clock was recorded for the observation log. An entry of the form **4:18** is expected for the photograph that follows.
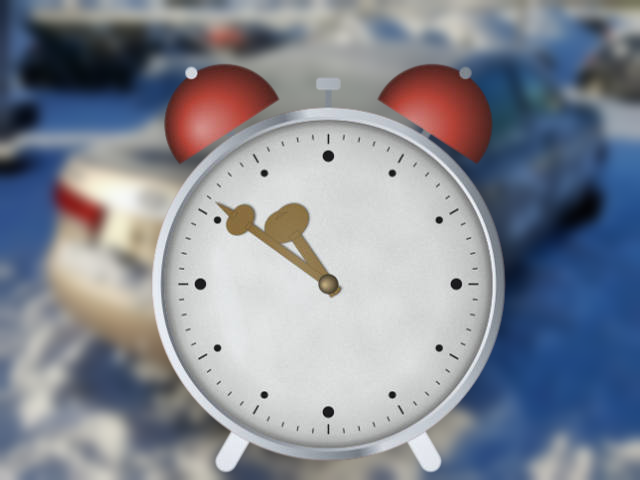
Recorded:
**10:51**
